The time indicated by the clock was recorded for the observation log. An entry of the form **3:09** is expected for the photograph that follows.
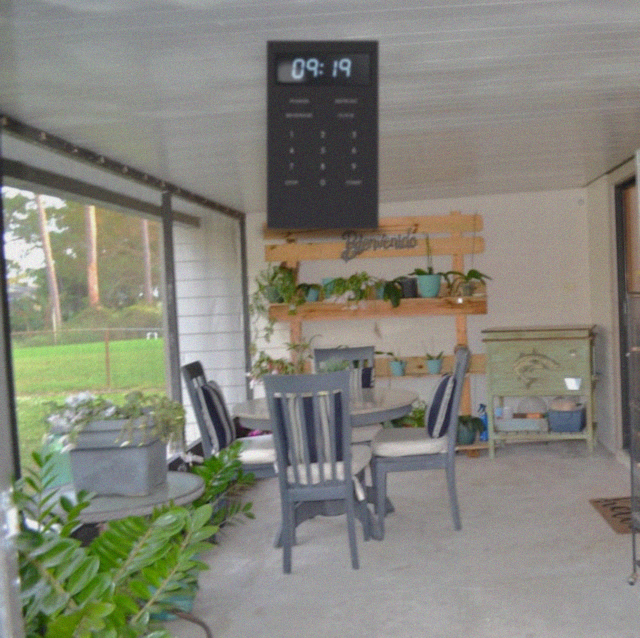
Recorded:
**9:19**
